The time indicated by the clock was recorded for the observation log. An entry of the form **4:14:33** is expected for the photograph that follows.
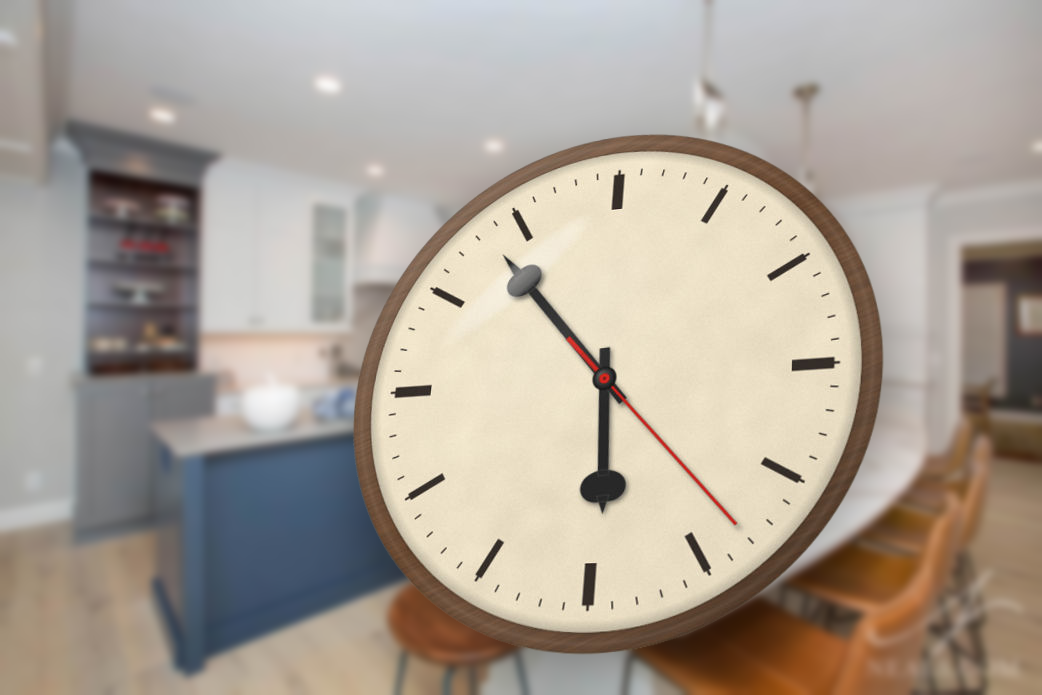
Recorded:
**5:53:23**
